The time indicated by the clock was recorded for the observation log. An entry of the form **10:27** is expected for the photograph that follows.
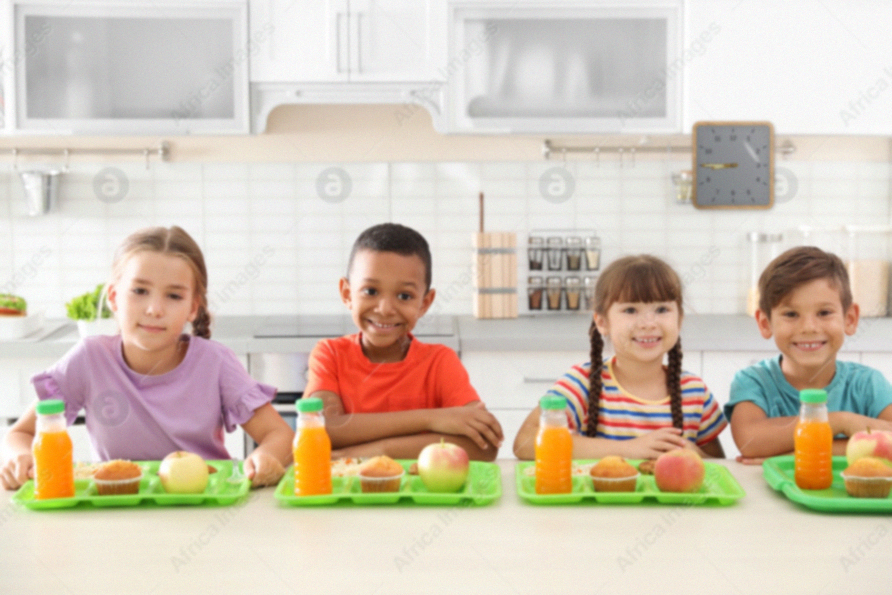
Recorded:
**8:45**
